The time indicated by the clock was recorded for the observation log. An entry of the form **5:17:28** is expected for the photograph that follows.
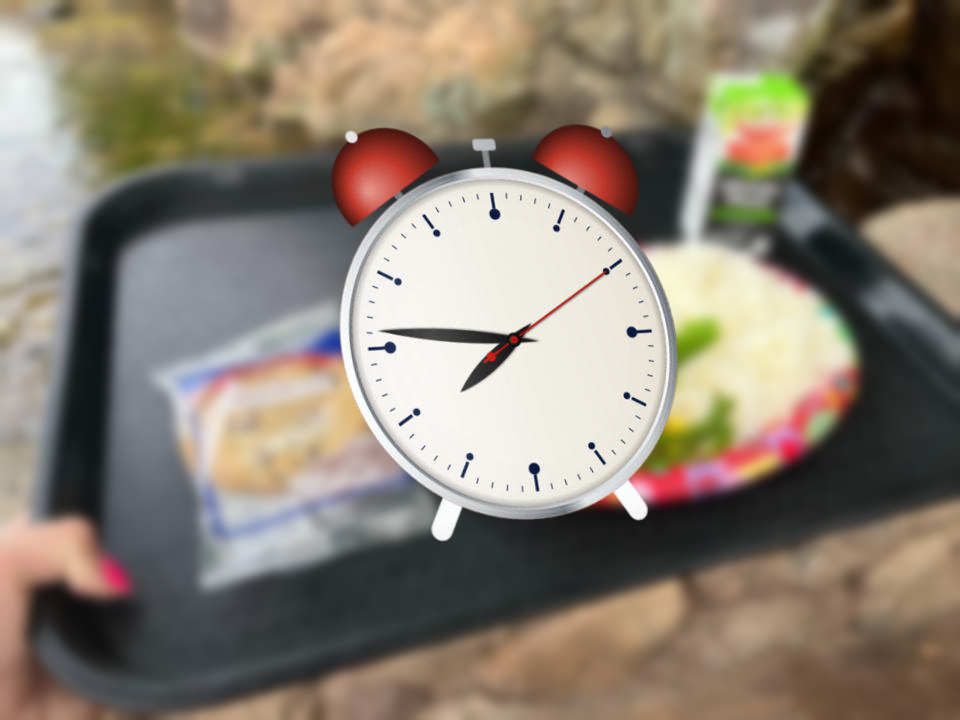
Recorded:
**7:46:10**
